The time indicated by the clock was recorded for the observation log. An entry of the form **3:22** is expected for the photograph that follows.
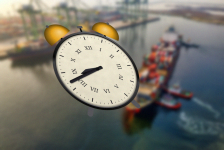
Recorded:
**8:42**
